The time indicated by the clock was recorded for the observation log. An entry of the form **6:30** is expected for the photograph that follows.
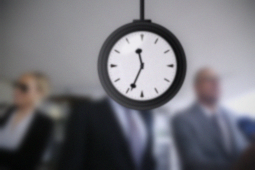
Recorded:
**11:34**
